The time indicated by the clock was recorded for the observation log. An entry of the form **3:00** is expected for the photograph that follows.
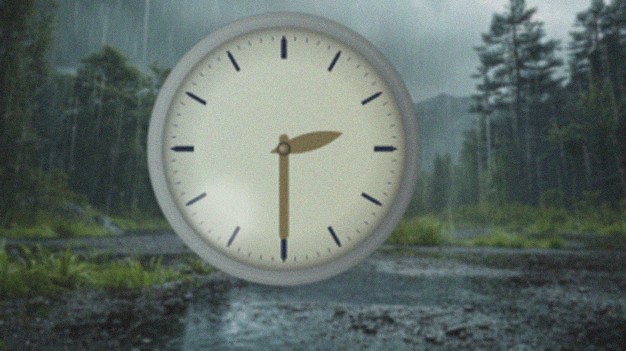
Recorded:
**2:30**
